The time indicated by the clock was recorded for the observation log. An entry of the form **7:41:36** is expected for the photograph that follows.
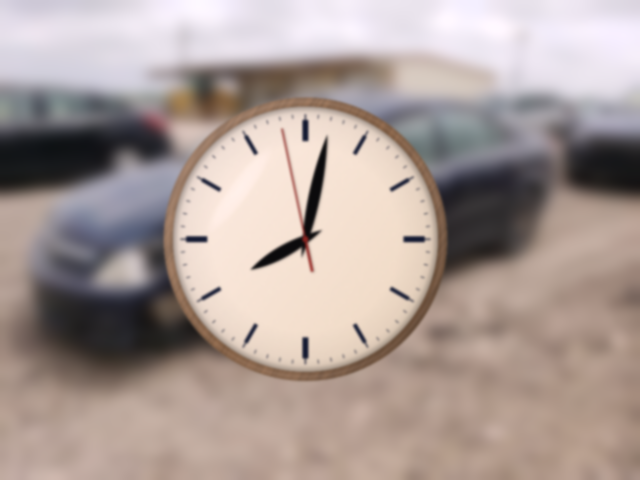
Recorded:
**8:01:58**
